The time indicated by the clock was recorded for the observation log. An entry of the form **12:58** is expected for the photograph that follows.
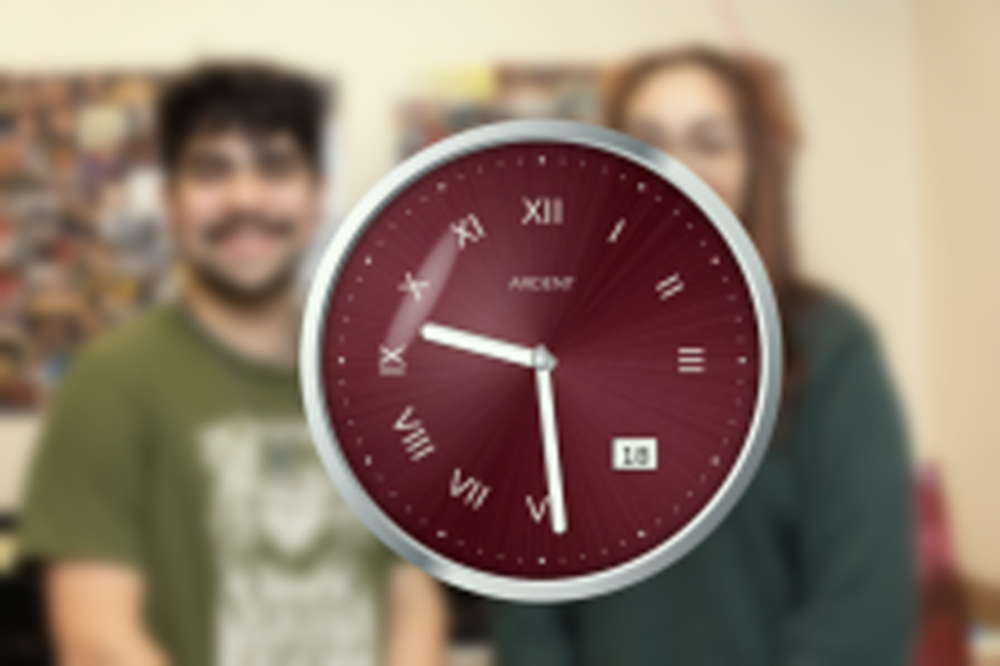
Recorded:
**9:29**
